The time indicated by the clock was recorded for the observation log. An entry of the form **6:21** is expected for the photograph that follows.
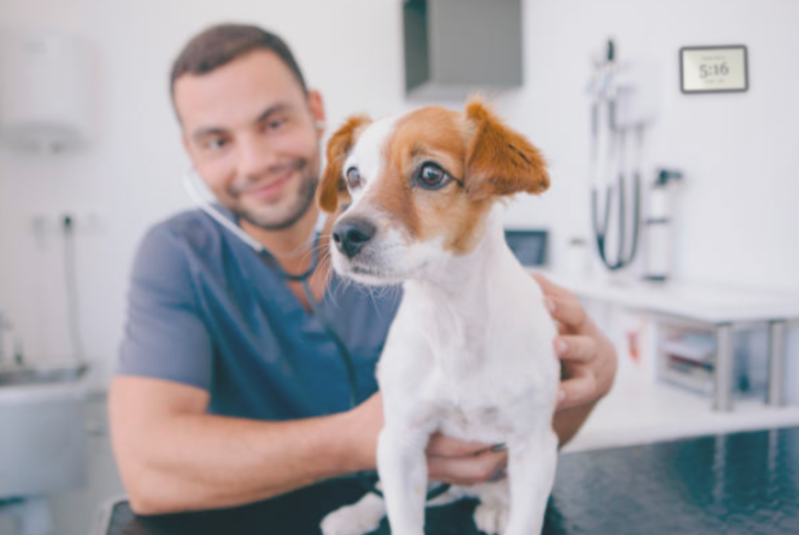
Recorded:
**5:16**
